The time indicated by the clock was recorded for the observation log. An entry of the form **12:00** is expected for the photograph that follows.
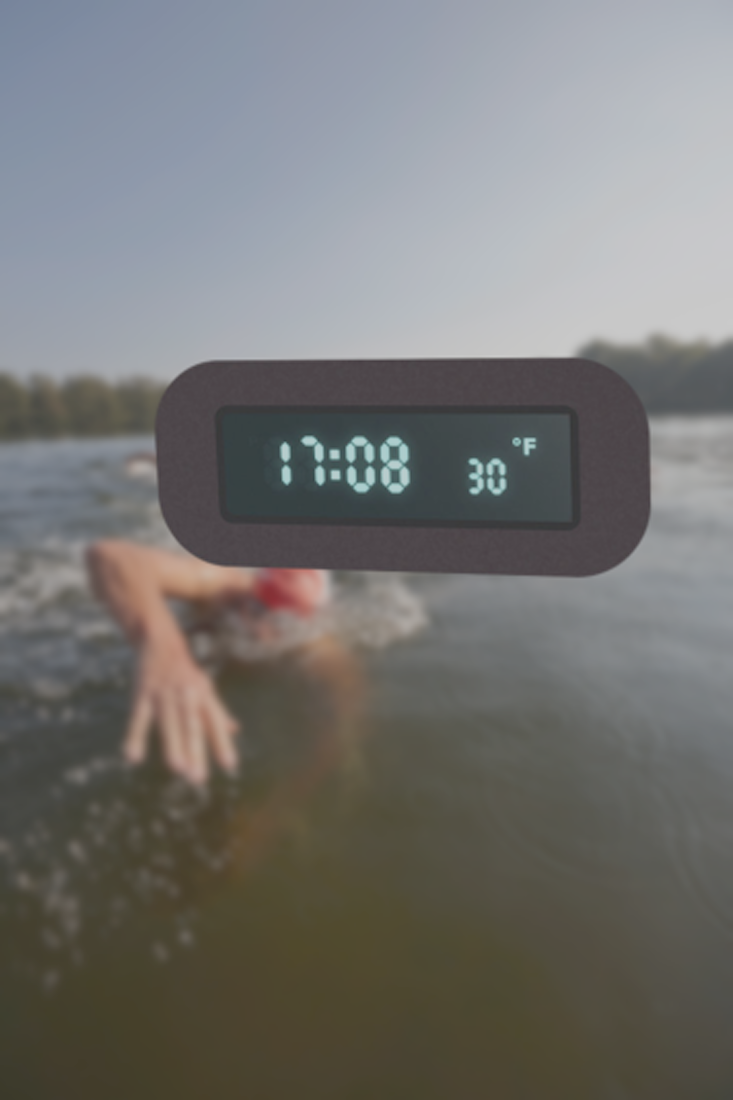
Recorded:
**17:08**
